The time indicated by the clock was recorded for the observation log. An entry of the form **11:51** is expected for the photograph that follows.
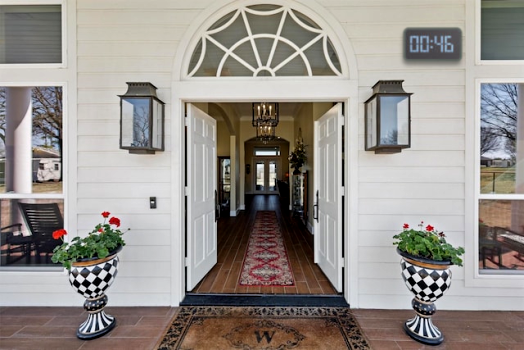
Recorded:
**0:46**
